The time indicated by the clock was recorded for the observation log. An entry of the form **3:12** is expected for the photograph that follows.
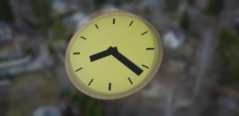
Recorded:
**8:22**
